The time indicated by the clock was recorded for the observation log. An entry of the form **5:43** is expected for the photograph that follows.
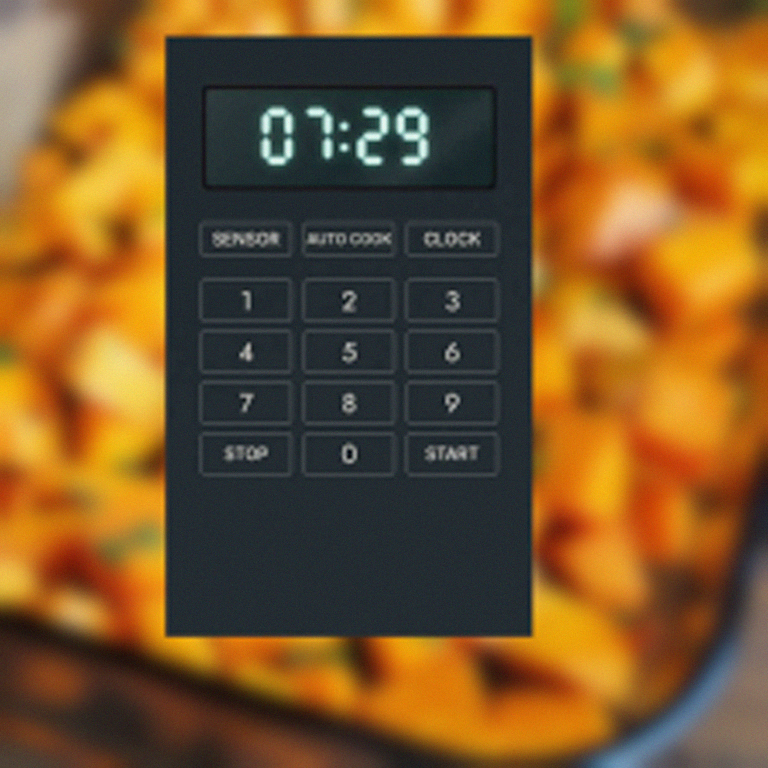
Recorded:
**7:29**
